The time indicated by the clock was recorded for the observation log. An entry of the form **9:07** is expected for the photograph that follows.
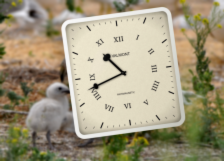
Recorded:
**10:42**
